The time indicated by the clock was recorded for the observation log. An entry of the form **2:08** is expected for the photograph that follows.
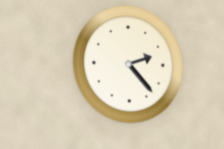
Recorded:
**2:23**
